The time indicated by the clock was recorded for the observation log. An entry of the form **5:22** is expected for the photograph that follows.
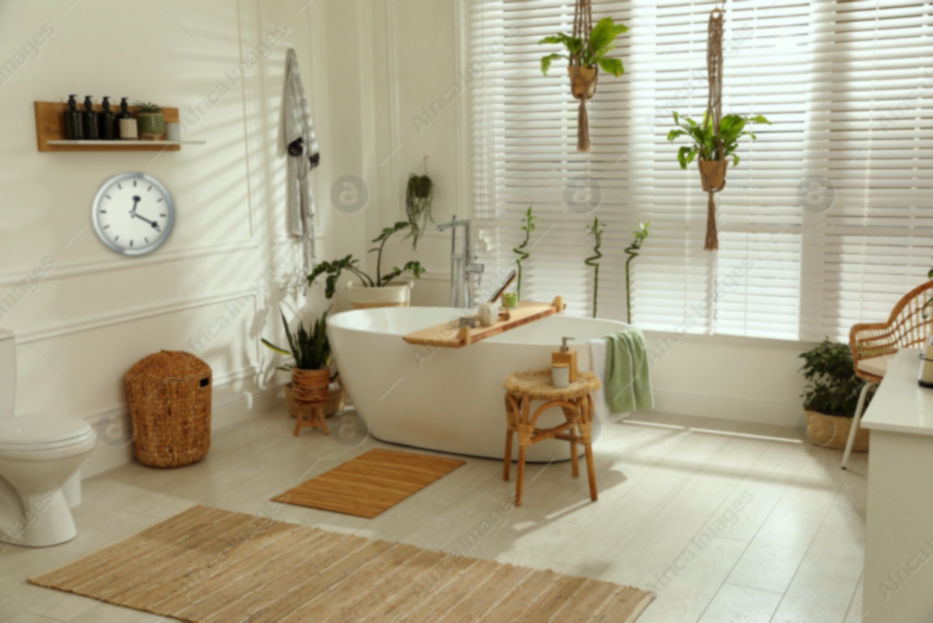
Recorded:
**12:19**
